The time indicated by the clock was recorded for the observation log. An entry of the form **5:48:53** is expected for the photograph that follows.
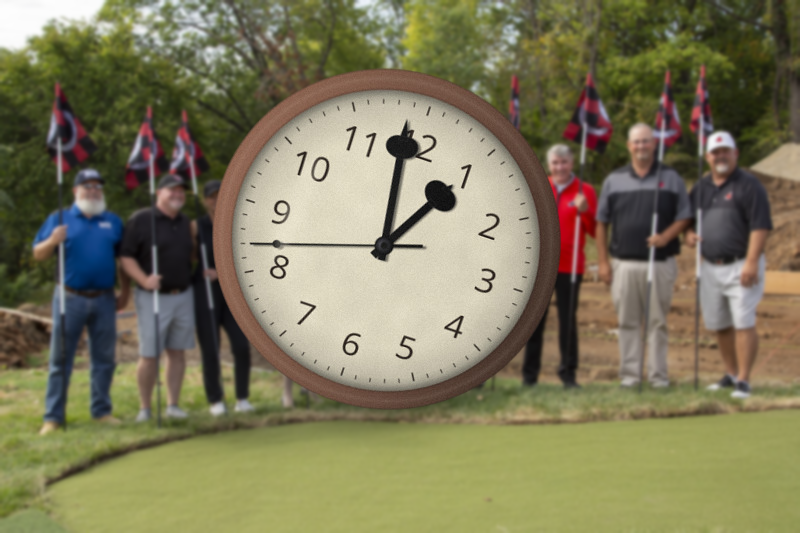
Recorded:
**12:58:42**
